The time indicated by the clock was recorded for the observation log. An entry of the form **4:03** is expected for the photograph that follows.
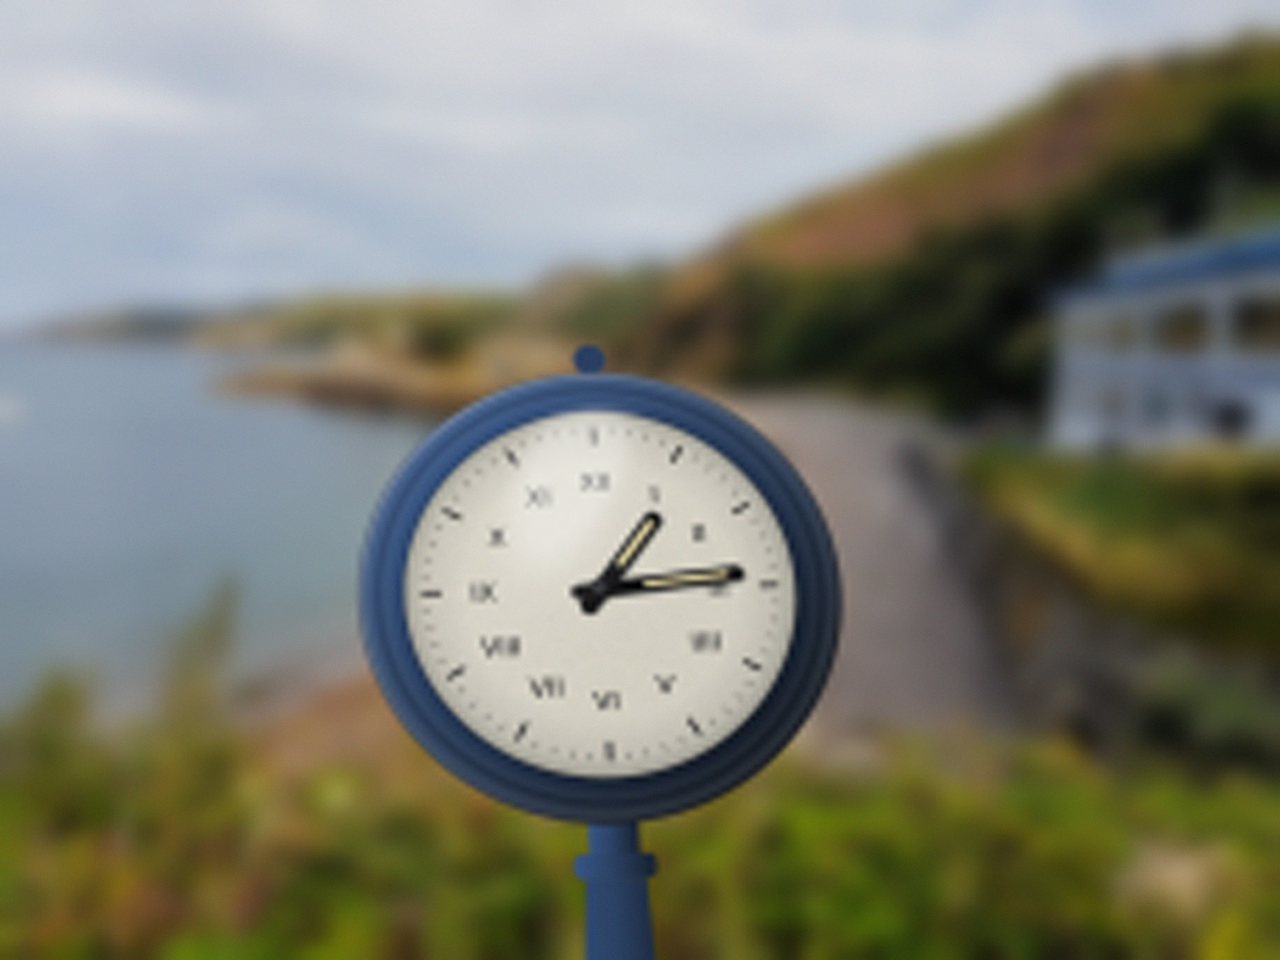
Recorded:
**1:14**
